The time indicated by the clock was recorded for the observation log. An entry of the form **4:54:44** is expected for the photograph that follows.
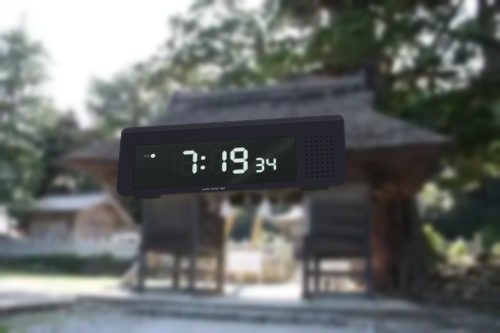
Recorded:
**7:19:34**
